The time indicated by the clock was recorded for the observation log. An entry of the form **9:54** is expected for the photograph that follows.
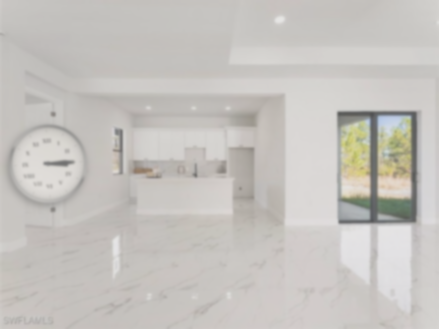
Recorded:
**3:15**
